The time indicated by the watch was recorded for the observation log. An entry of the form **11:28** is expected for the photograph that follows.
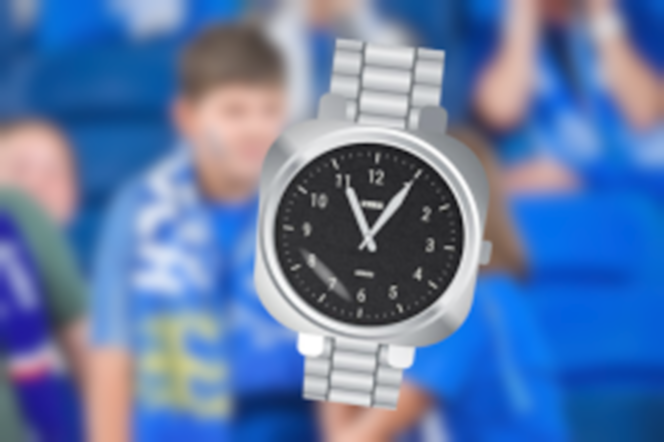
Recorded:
**11:05**
